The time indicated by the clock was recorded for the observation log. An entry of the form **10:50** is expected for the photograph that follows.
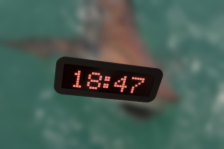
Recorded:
**18:47**
